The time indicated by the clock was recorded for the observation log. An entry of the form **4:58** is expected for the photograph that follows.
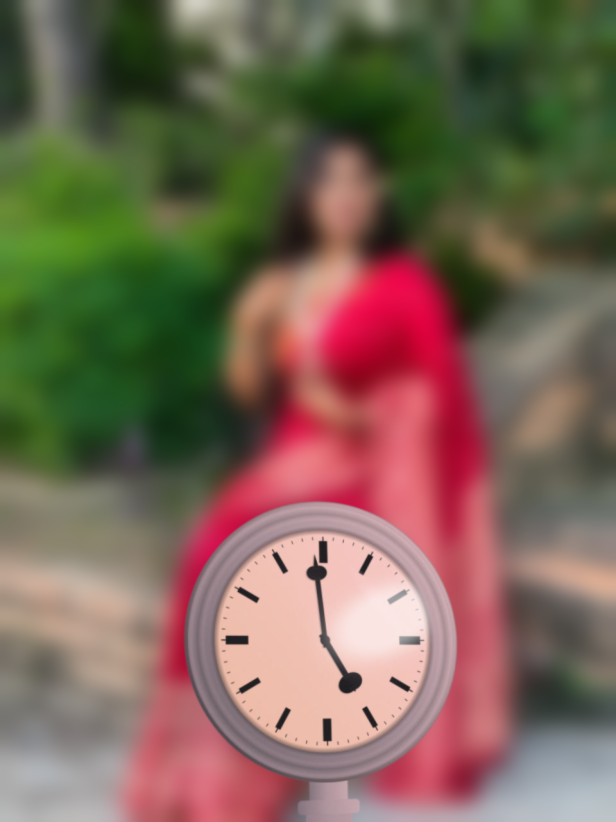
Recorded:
**4:59**
